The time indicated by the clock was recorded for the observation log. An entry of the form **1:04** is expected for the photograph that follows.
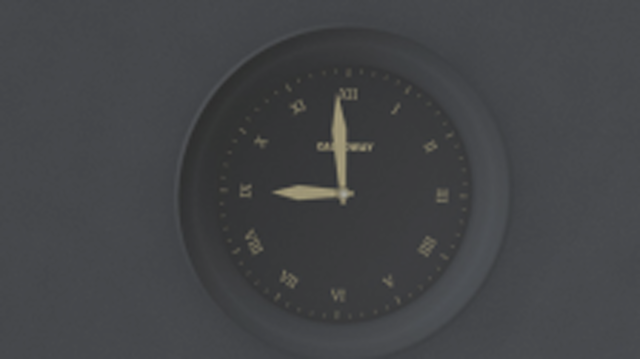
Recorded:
**8:59**
